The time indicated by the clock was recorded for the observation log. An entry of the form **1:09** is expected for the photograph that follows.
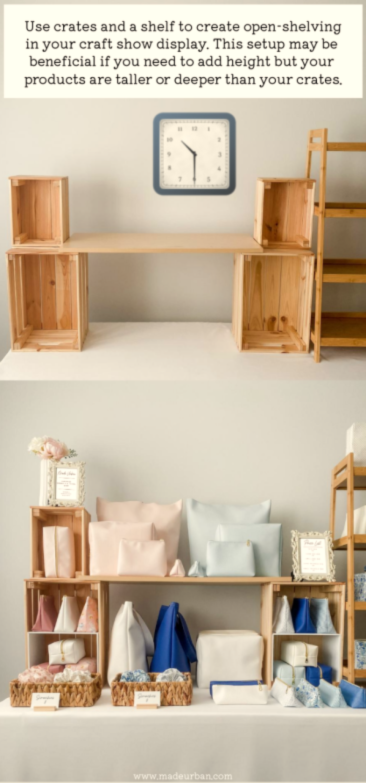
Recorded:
**10:30**
